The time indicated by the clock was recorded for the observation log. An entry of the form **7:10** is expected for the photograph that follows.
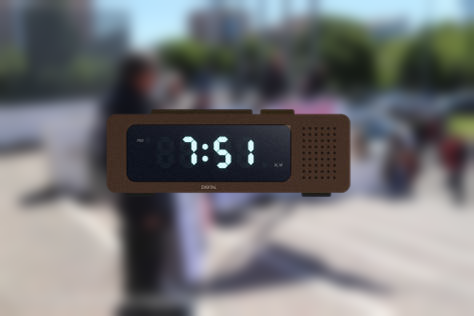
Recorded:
**7:51**
